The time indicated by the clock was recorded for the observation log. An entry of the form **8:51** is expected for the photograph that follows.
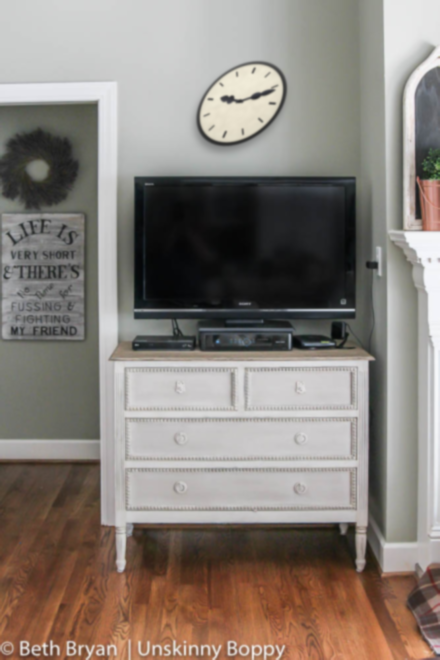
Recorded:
**9:11**
